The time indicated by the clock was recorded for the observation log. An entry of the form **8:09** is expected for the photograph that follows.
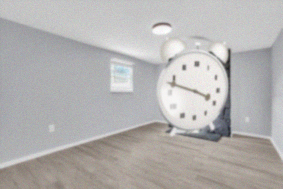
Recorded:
**3:48**
